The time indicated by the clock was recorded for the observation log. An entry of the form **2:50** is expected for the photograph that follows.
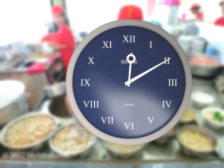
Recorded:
**12:10**
